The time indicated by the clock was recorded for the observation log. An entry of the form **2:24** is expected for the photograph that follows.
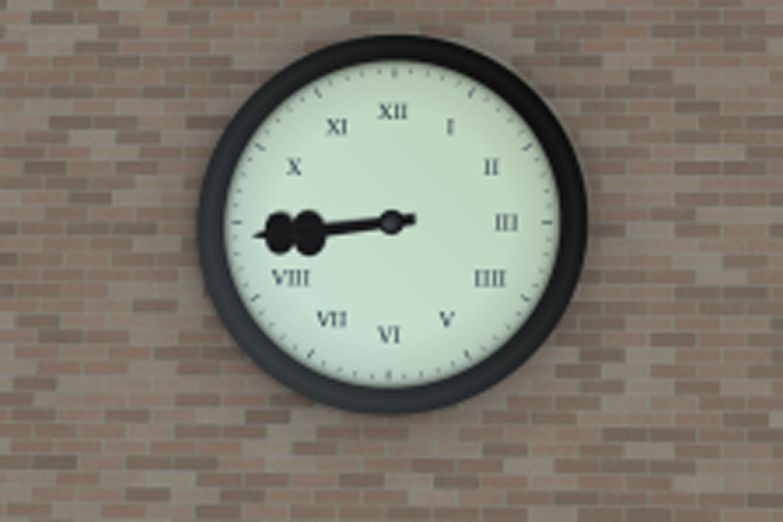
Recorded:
**8:44**
